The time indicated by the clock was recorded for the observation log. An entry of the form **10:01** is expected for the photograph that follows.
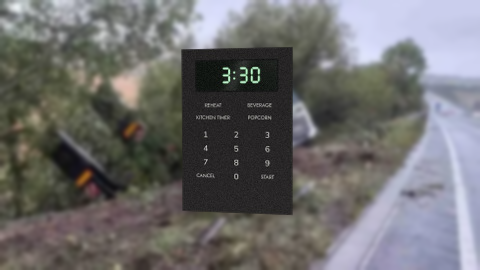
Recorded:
**3:30**
